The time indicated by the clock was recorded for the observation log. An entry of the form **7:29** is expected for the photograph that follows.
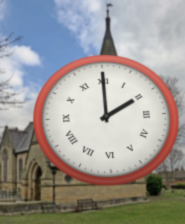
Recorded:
**2:00**
